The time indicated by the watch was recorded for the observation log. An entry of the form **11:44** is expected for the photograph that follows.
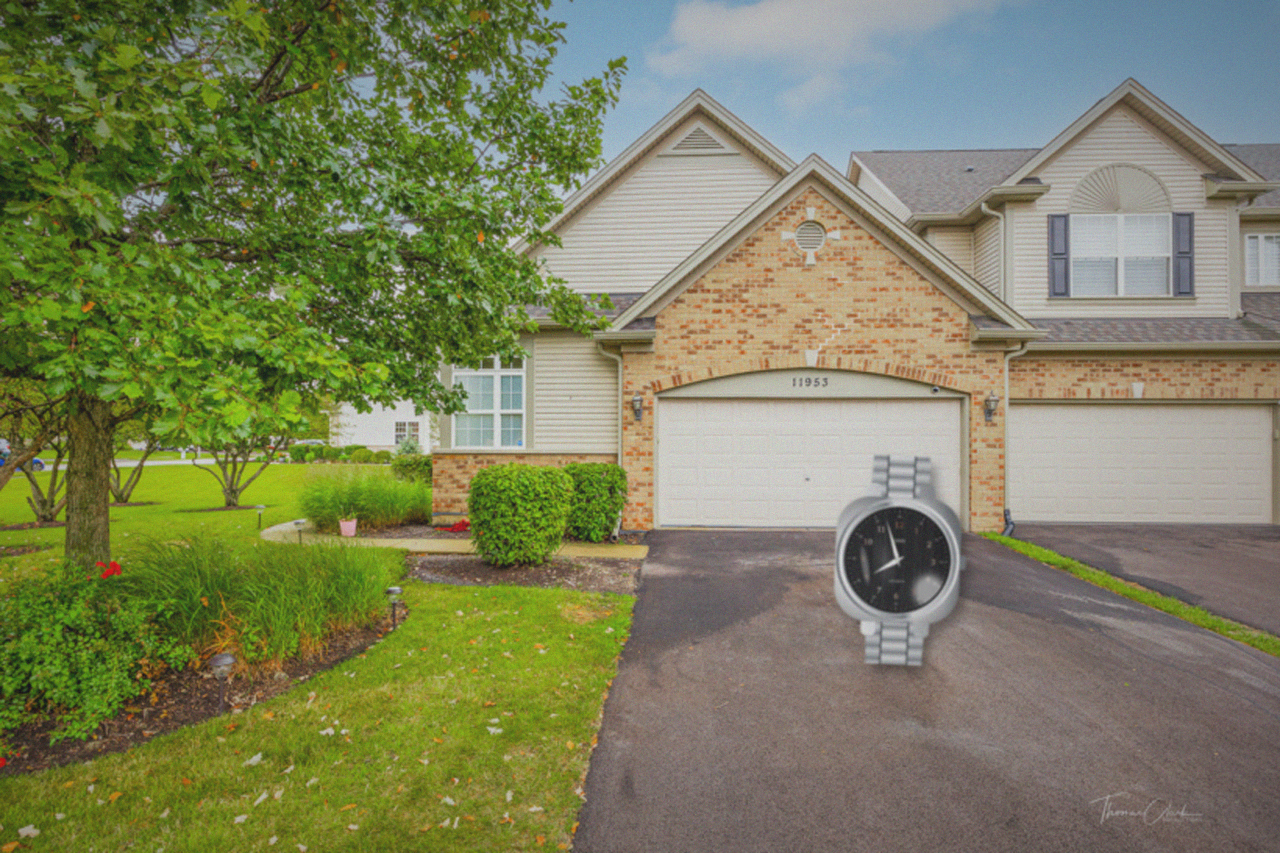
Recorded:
**7:57**
